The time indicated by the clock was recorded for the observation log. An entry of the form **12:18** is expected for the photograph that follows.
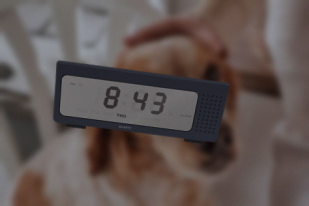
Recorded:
**8:43**
